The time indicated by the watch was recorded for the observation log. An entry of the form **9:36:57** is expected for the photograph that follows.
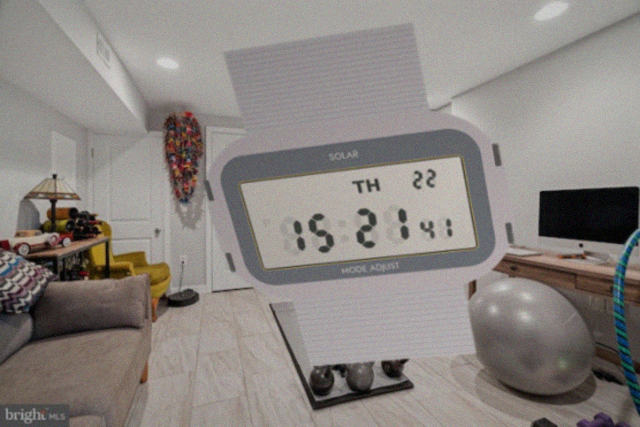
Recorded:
**15:21:41**
